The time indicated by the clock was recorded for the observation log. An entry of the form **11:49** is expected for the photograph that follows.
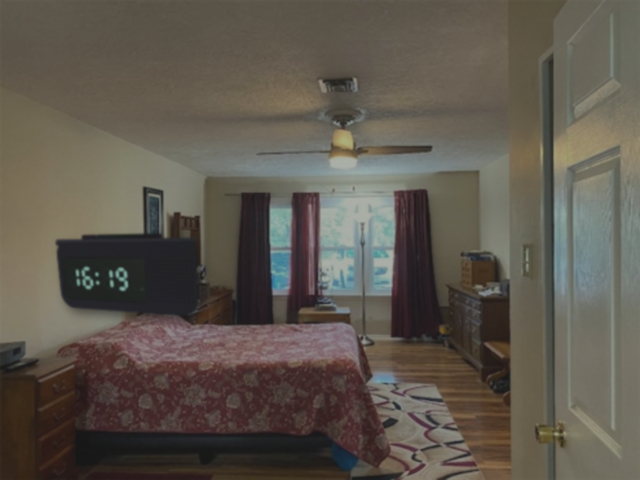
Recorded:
**16:19**
